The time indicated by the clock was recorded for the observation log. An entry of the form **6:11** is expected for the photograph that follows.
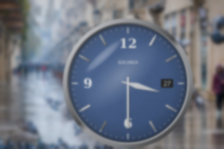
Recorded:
**3:30**
